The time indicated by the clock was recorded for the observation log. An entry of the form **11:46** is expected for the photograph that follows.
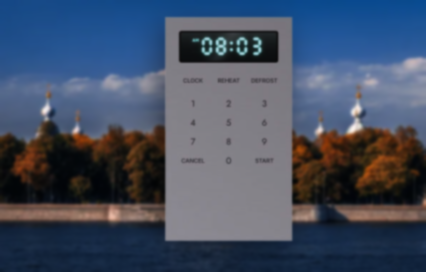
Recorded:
**8:03**
